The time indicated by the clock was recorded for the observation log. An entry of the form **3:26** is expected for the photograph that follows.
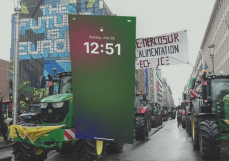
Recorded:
**12:51**
